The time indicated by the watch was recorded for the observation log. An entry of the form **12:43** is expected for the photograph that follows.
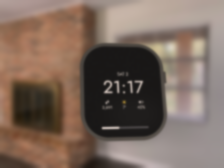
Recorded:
**21:17**
